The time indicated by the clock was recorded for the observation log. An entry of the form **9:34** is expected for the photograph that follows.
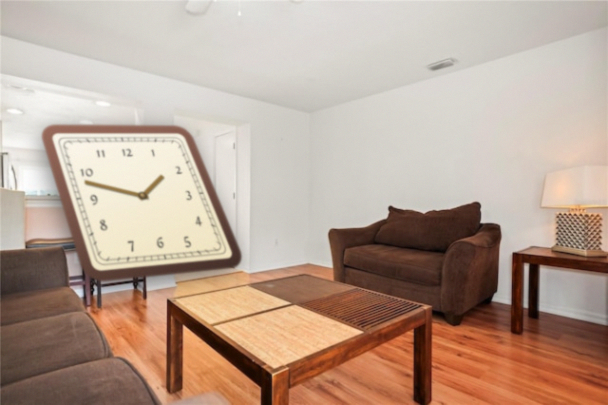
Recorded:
**1:48**
